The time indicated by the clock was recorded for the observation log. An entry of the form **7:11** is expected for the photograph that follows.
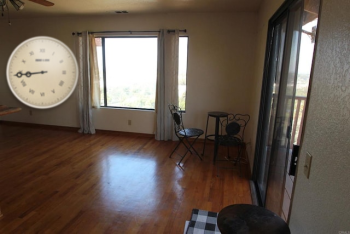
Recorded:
**8:44**
